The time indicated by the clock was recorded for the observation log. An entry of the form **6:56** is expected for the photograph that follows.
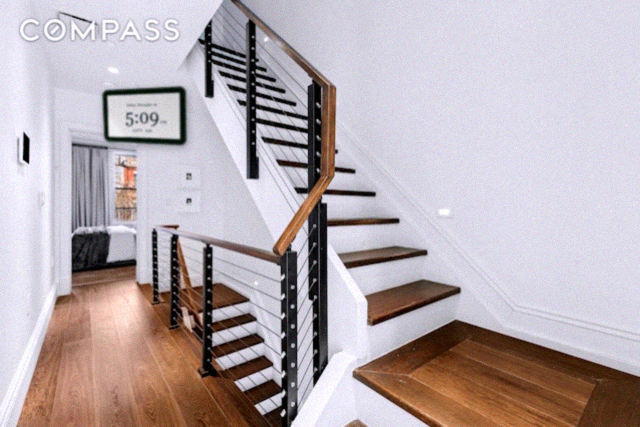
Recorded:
**5:09**
